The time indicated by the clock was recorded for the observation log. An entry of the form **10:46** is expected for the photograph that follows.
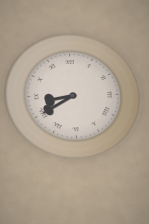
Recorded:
**8:40**
